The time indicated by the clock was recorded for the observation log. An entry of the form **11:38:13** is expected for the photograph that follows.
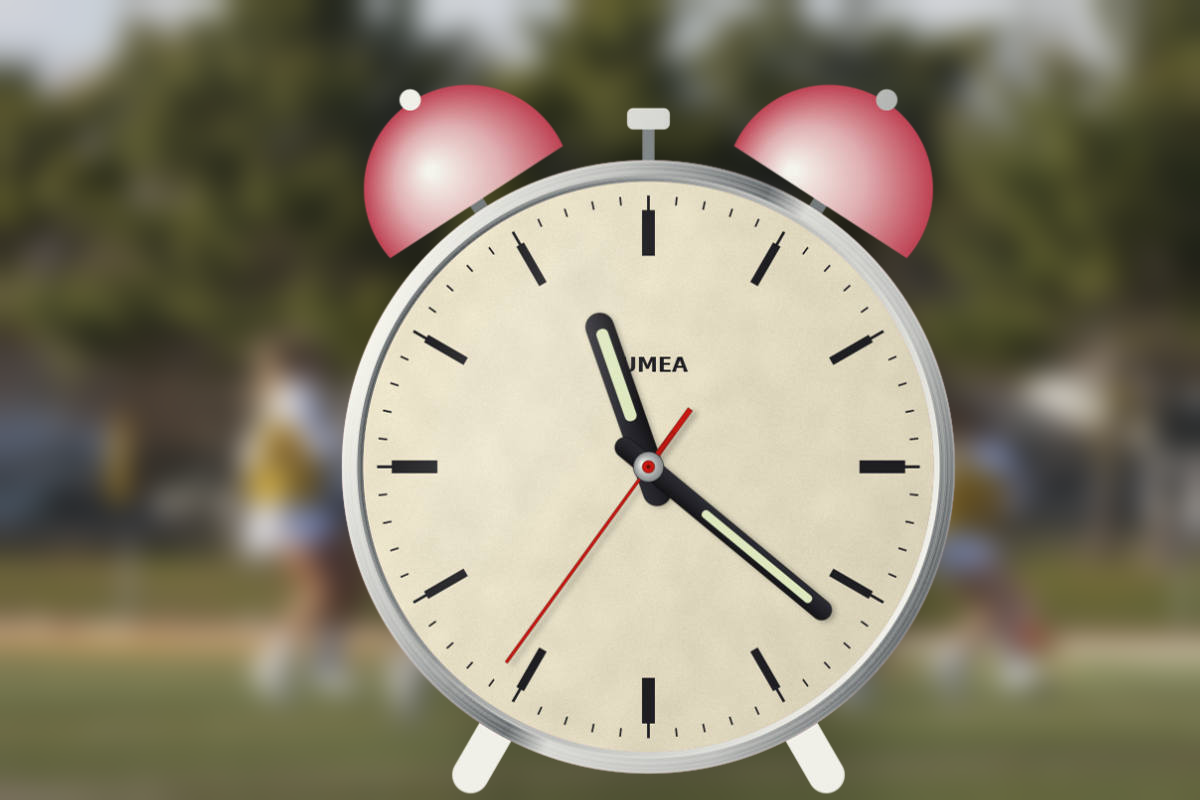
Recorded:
**11:21:36**
